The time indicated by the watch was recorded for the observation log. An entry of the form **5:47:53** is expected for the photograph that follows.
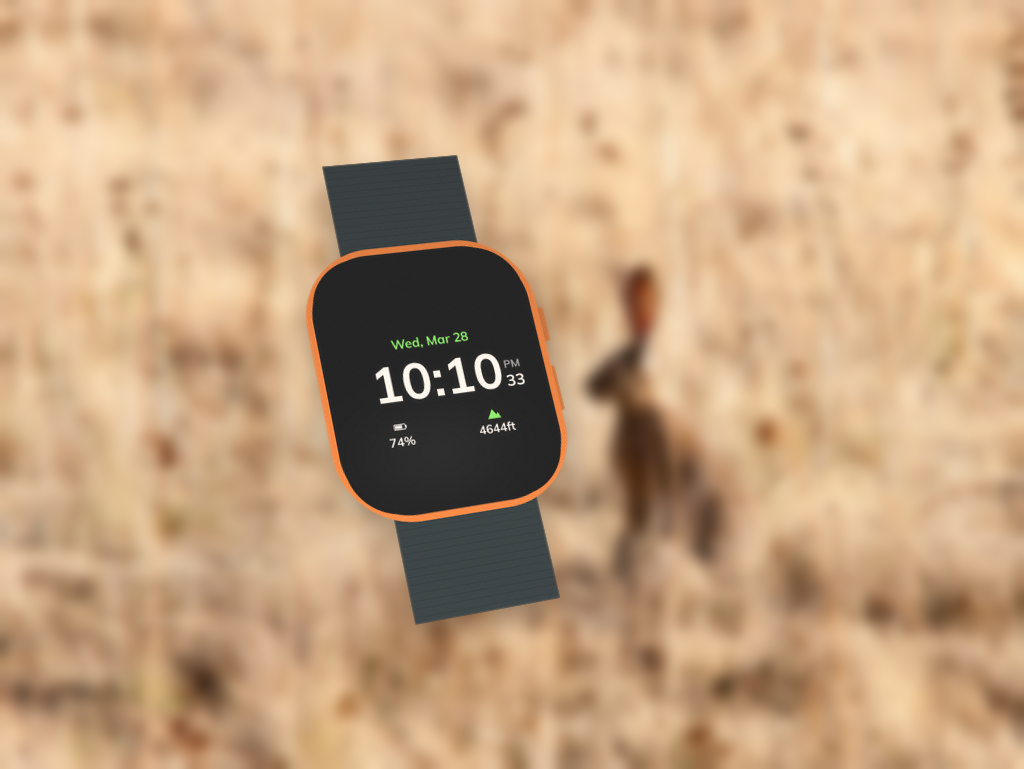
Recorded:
**10:10:33**
